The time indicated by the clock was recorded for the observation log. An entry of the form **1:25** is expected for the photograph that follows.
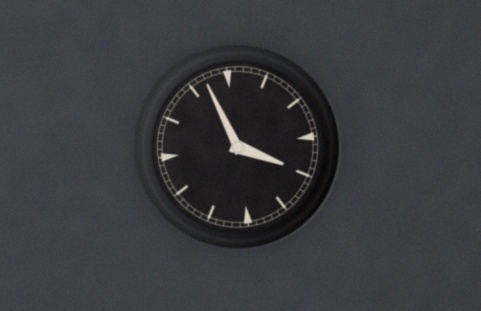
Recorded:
**3:57**
